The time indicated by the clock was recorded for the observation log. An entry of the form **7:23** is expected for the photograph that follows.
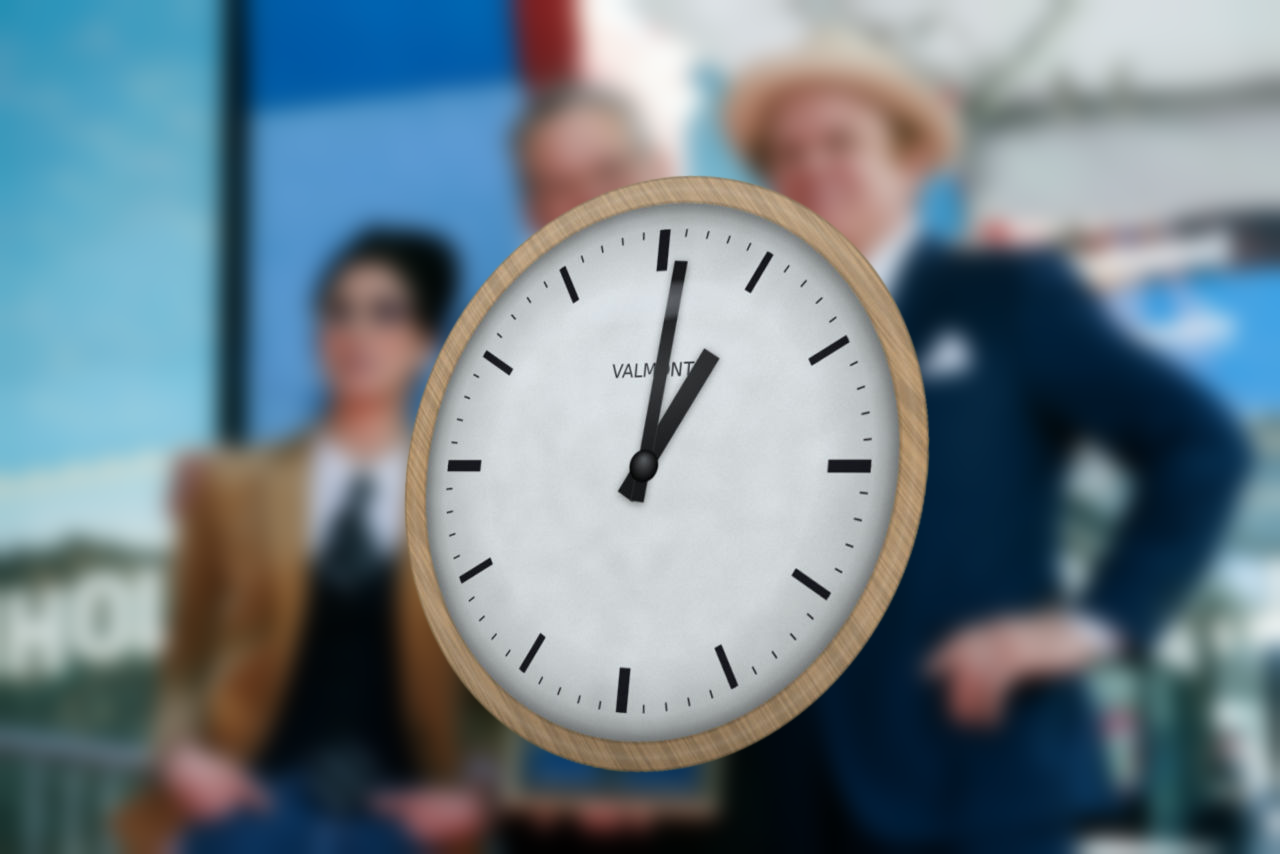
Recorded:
**1:01**
